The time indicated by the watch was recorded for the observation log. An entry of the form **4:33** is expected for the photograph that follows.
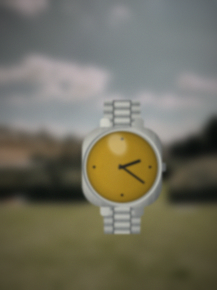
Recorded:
**2:21**
